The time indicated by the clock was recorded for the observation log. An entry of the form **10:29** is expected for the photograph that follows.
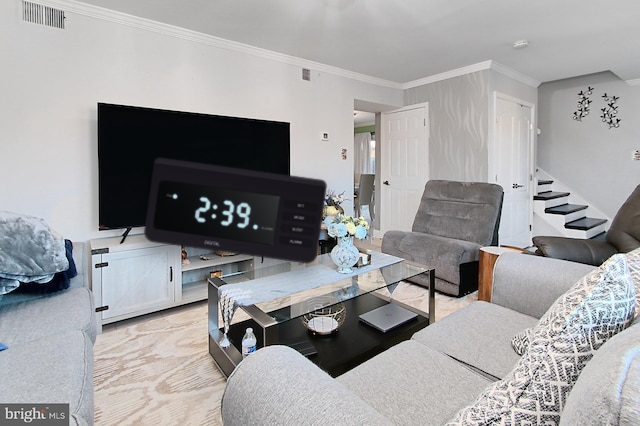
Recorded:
**2:39**
